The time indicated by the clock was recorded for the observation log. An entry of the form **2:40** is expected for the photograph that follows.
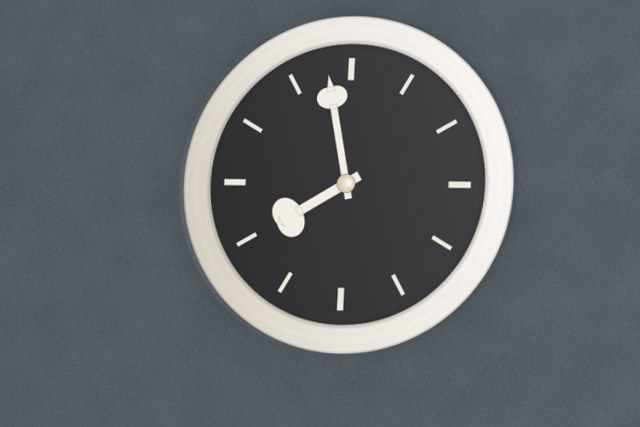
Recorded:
**7:58**
